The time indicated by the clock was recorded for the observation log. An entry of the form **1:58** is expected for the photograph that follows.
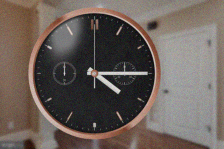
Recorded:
**4:15**
